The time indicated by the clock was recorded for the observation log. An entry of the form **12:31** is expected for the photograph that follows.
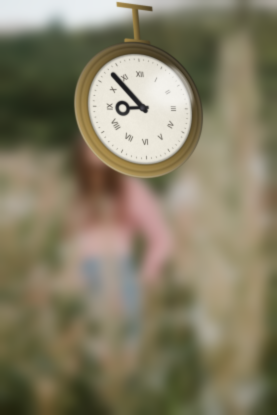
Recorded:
**8:53**
